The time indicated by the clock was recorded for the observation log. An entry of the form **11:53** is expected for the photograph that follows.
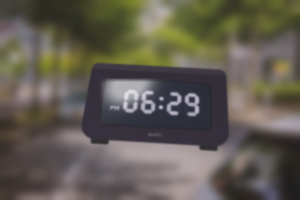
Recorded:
**6:29**
